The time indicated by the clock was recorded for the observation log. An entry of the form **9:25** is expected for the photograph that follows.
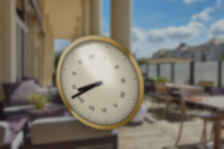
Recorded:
**8:42**
